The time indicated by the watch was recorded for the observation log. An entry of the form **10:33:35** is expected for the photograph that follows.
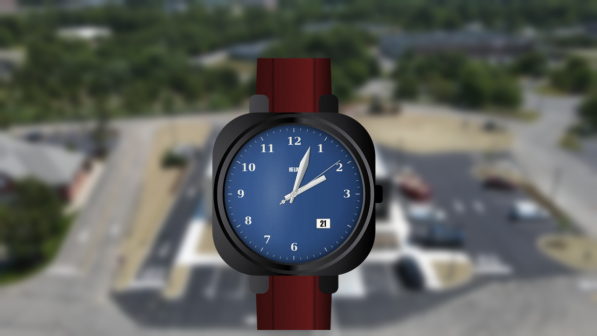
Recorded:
**2:03:09**
